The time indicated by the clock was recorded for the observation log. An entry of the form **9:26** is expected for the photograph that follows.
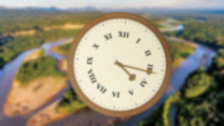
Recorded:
**4:16**
